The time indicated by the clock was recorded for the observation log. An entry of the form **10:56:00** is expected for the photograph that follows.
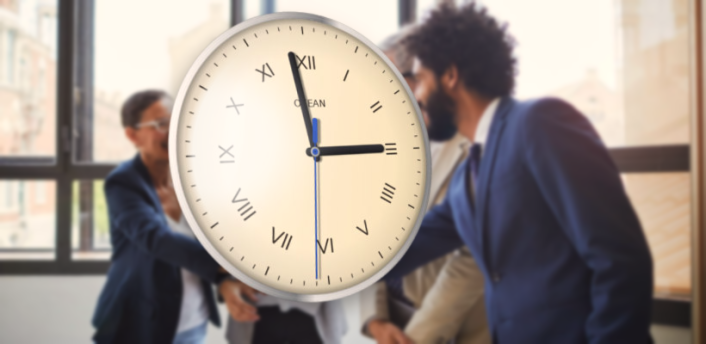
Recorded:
**2:58:31**
